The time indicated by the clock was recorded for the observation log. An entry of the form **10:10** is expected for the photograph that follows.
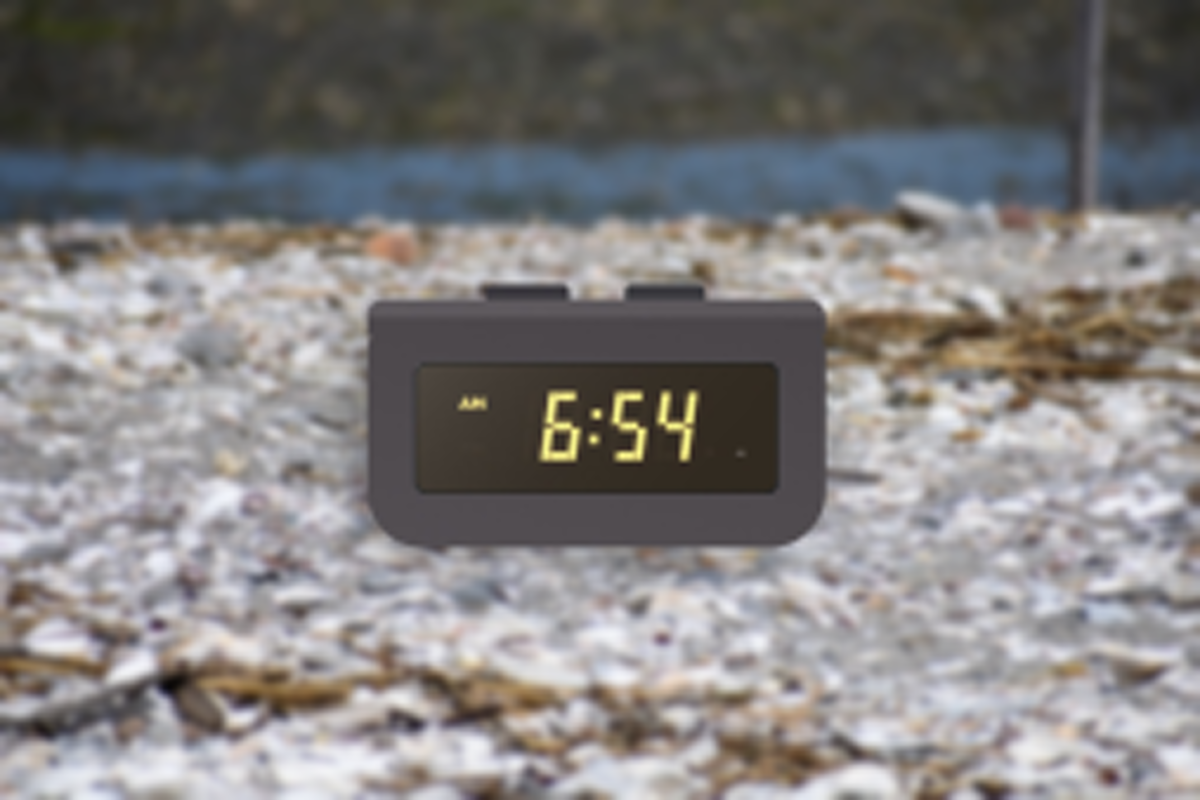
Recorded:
**6:54**
